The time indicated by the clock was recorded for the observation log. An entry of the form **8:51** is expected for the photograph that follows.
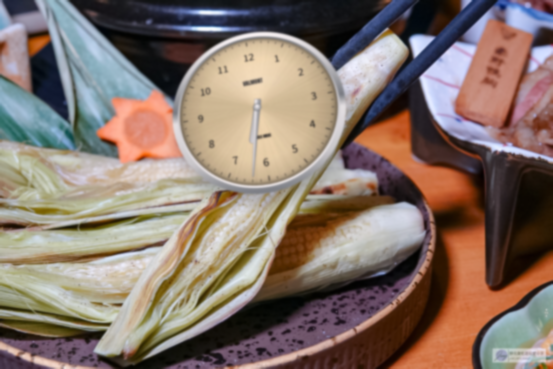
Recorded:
**6:32**
